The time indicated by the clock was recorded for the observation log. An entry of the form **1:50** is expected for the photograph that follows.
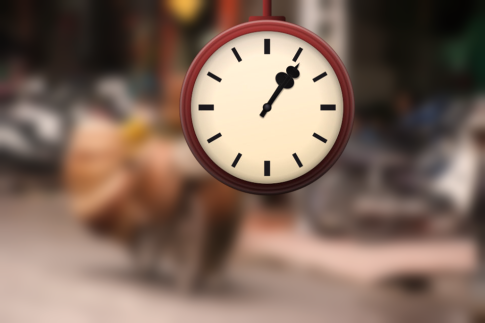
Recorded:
**1:06**
